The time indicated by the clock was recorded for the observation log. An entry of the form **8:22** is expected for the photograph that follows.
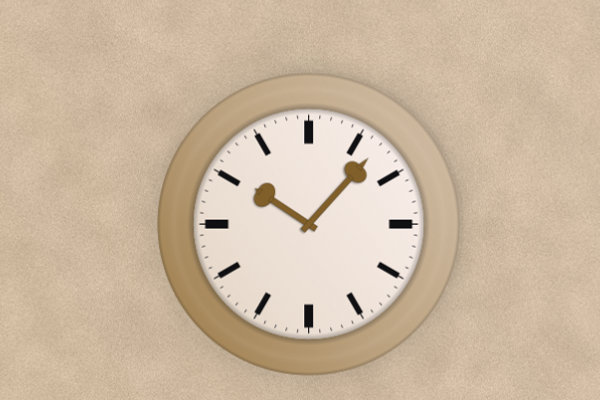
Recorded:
**10:07**
